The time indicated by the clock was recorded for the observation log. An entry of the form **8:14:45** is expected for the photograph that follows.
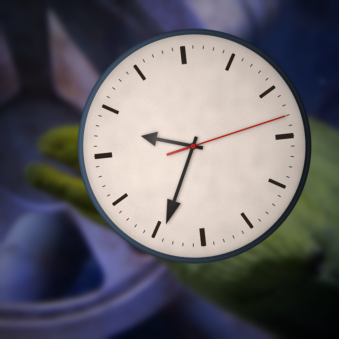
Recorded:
**9:34:13**
